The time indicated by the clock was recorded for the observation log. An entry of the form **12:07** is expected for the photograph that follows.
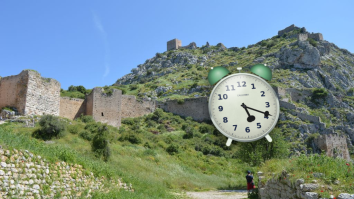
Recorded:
**5:19**
